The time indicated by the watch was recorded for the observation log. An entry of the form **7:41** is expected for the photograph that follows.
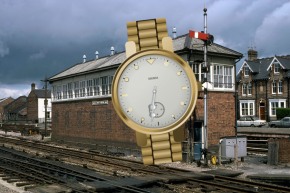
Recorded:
**6:32**
